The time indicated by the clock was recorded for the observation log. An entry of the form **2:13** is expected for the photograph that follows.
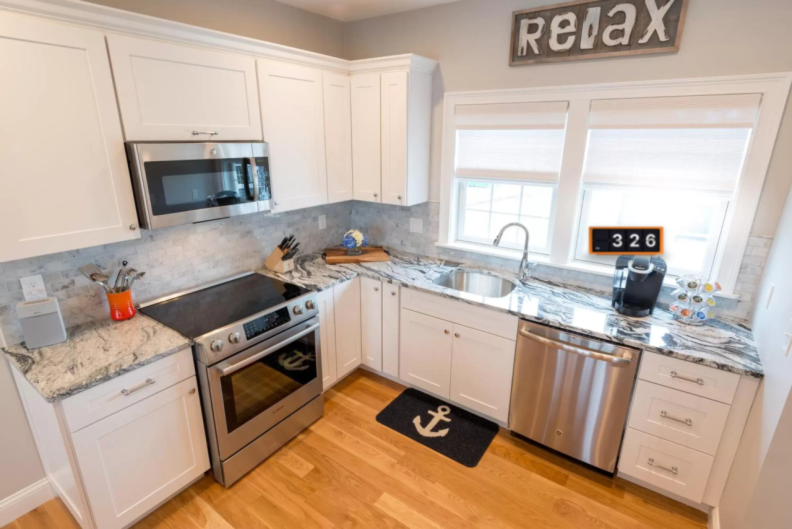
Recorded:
**3:26**
